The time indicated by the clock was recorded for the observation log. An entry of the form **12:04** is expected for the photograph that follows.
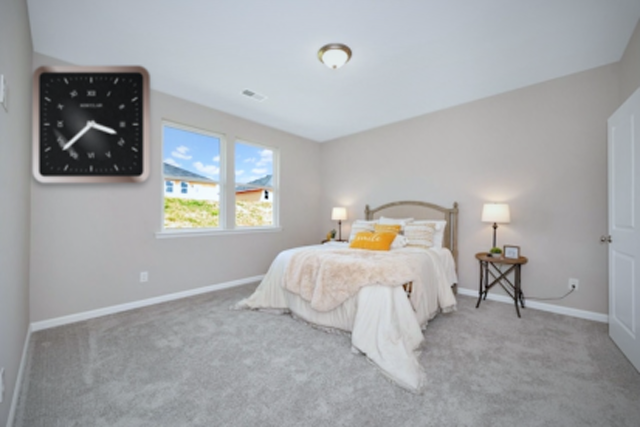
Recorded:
**3:38**
